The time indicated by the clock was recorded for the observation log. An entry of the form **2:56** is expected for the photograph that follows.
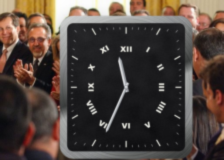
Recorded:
**11:34**
